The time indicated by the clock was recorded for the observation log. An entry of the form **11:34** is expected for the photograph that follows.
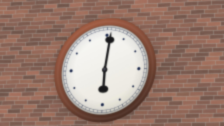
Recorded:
**6:01**
